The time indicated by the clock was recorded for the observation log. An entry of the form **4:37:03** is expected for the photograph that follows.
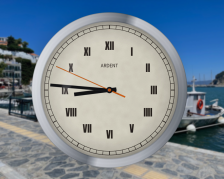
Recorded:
**8:45:49**
